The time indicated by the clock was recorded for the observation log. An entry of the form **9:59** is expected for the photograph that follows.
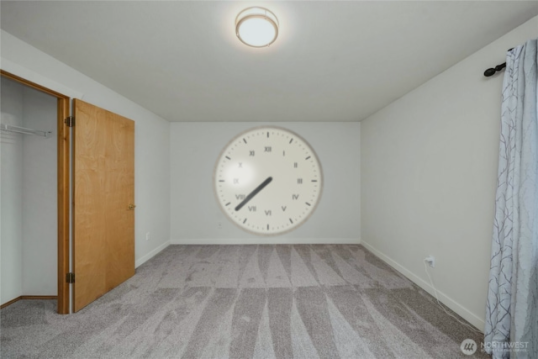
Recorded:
**7:38**
